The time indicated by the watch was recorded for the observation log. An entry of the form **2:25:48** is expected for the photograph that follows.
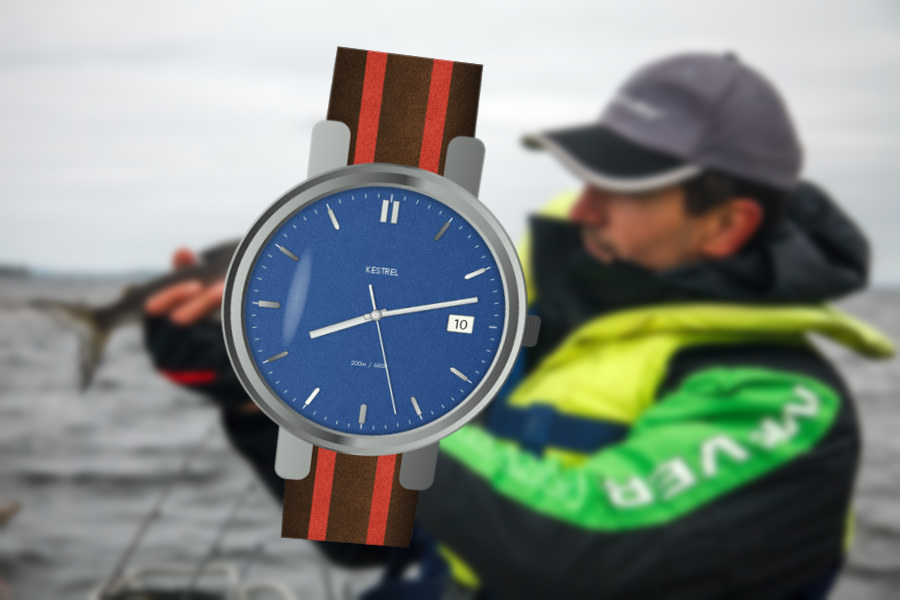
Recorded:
**8:12:27**
